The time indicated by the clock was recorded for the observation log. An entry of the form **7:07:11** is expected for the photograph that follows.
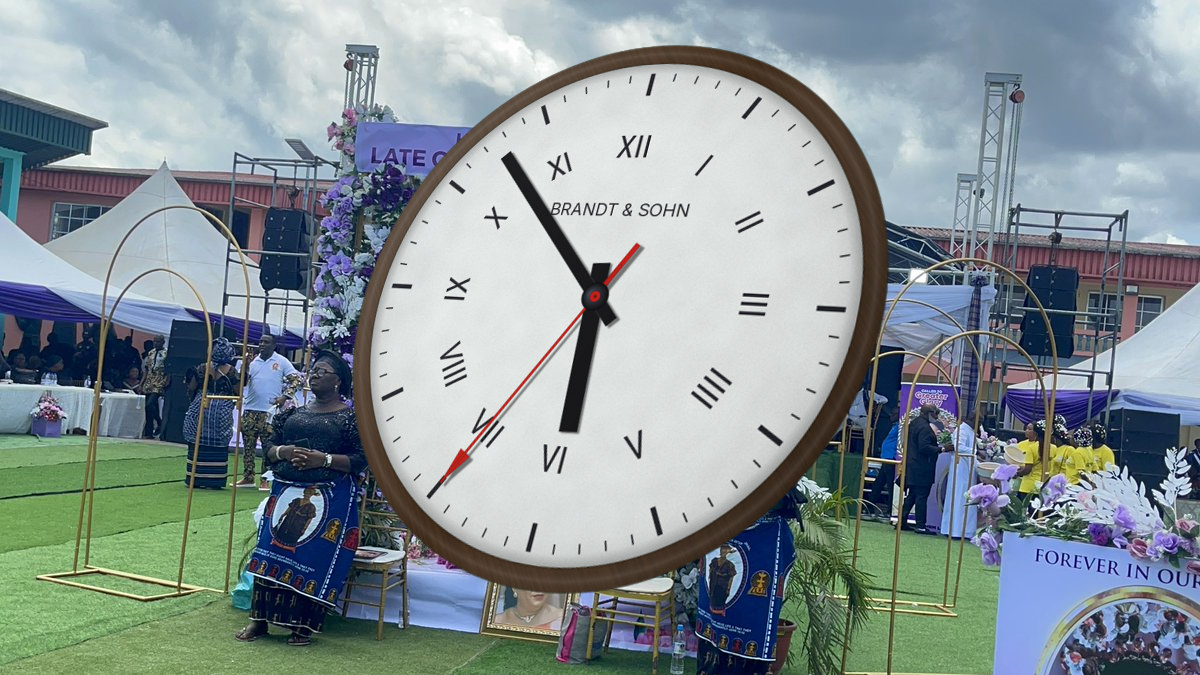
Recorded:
**5:52:35**
